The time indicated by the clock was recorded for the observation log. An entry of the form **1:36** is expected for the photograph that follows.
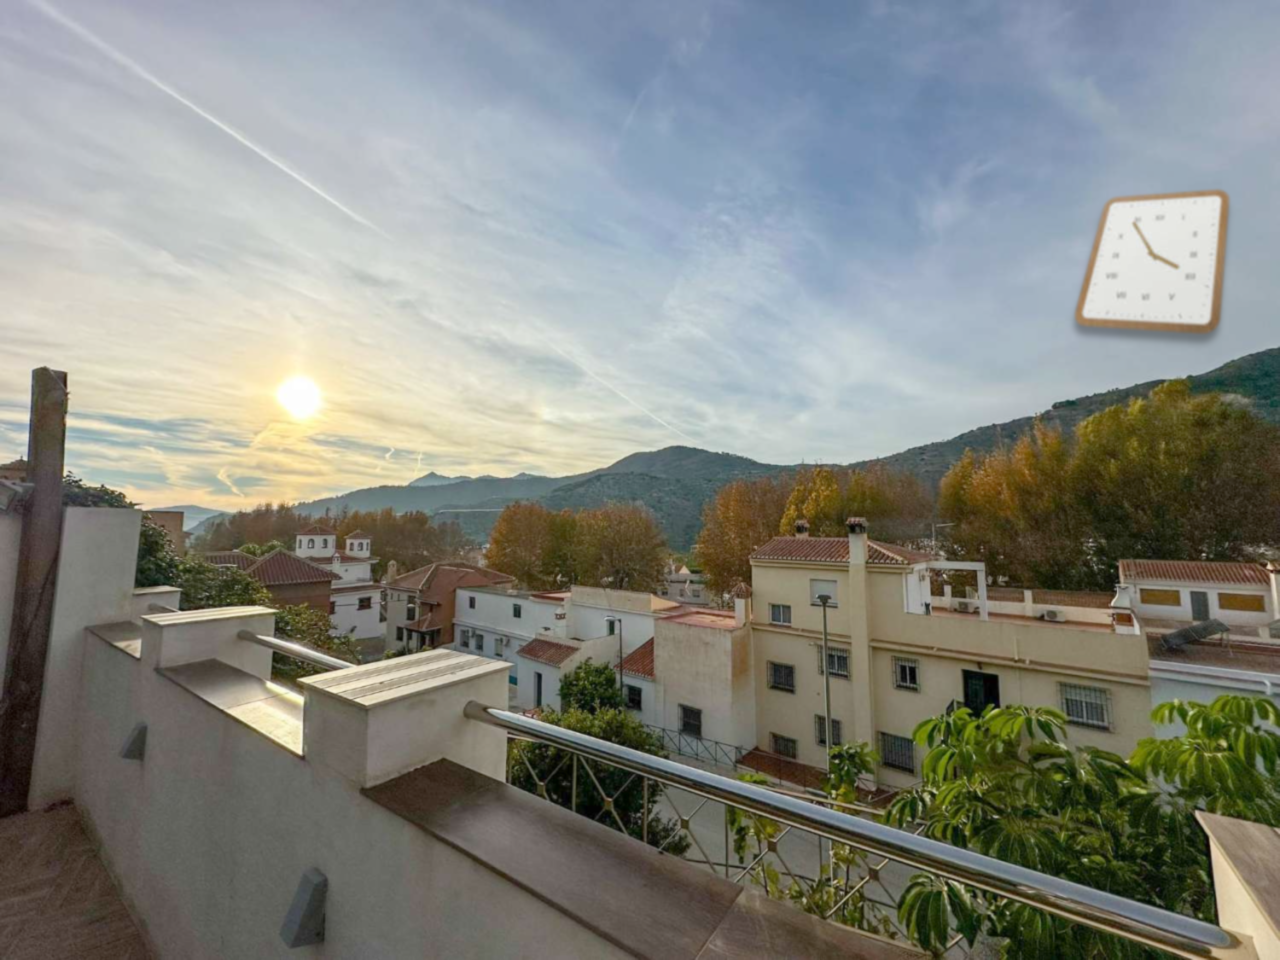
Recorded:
**3:54**
